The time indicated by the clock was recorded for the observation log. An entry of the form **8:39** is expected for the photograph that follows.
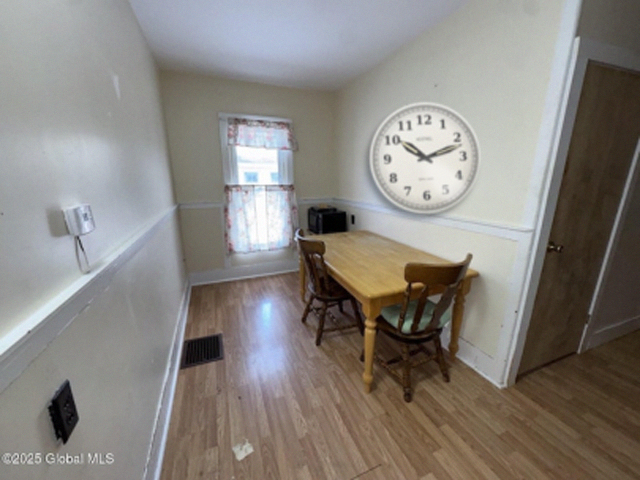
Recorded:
**10:12**
